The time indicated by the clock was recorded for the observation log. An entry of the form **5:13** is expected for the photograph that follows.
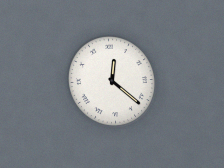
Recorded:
**12:22**
